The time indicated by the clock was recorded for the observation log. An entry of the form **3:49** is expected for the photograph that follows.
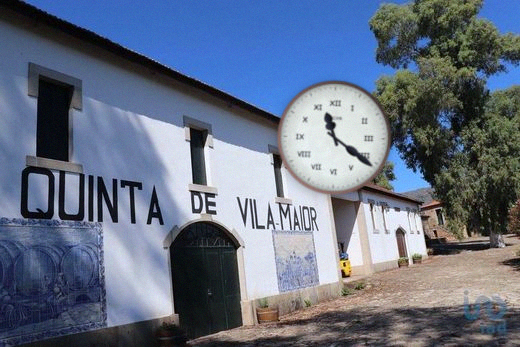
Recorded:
**11:21**
